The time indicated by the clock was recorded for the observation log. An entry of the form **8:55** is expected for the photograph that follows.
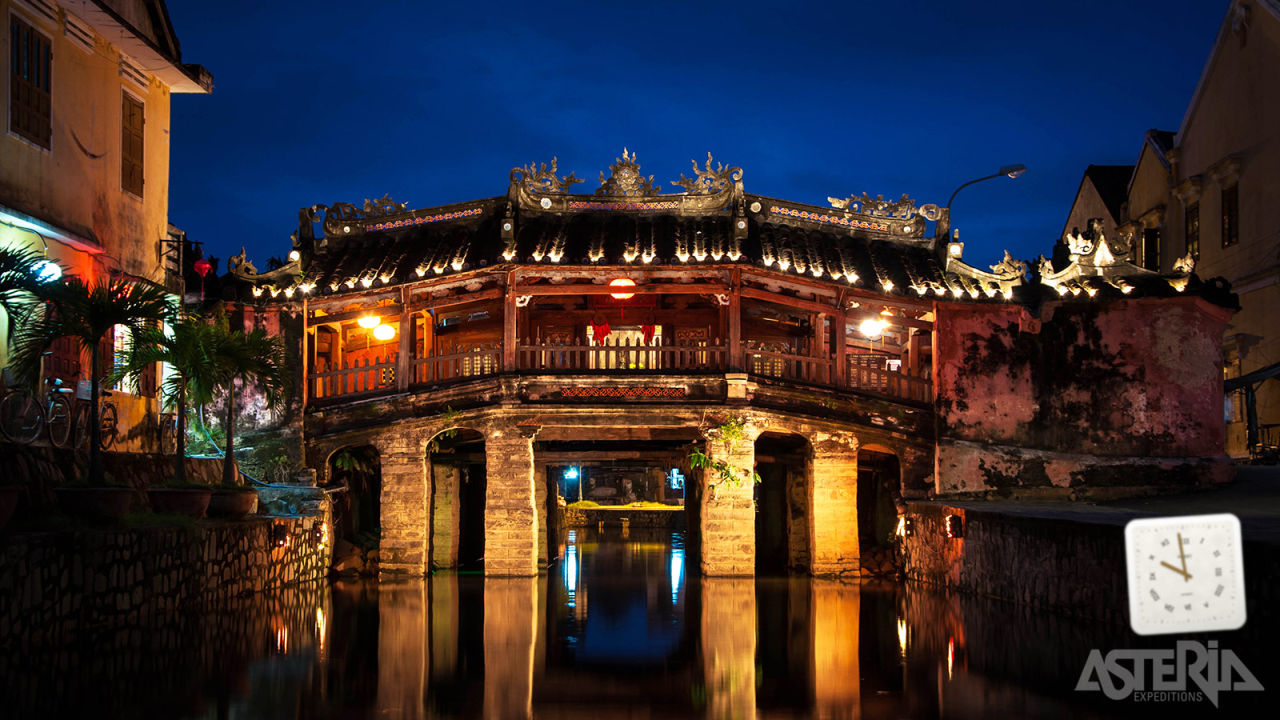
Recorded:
**9:59**
